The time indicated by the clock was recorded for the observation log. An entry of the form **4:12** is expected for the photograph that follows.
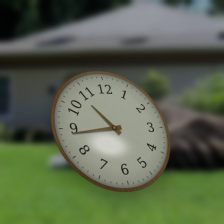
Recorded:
**10:44**
